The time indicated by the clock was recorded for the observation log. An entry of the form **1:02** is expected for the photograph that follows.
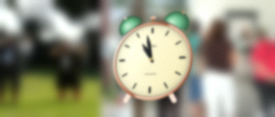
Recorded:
**10:58**
